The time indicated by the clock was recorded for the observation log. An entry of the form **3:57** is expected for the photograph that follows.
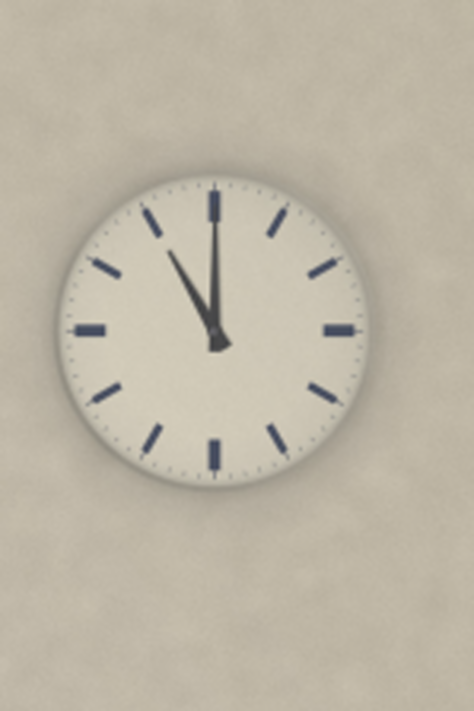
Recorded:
**11:00**
